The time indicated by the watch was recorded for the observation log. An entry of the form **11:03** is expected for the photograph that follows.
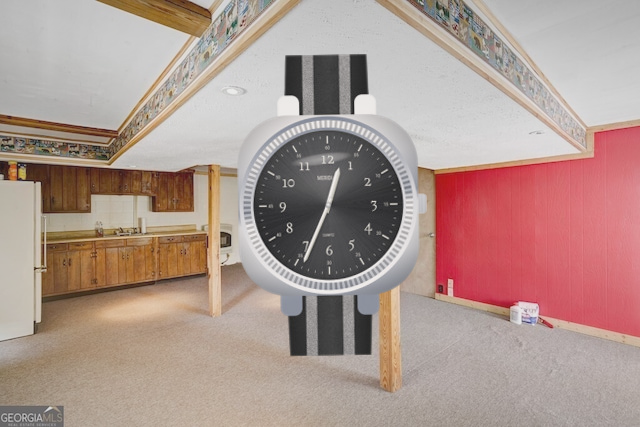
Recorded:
**12:34**
